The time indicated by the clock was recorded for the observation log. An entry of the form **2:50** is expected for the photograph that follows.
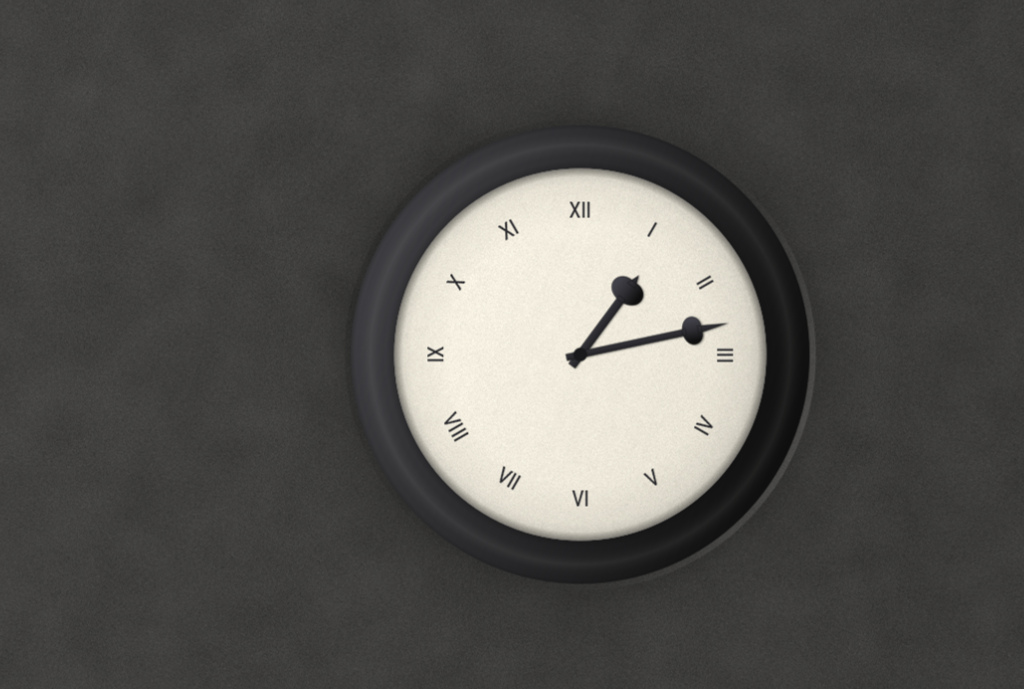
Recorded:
**1:13**
